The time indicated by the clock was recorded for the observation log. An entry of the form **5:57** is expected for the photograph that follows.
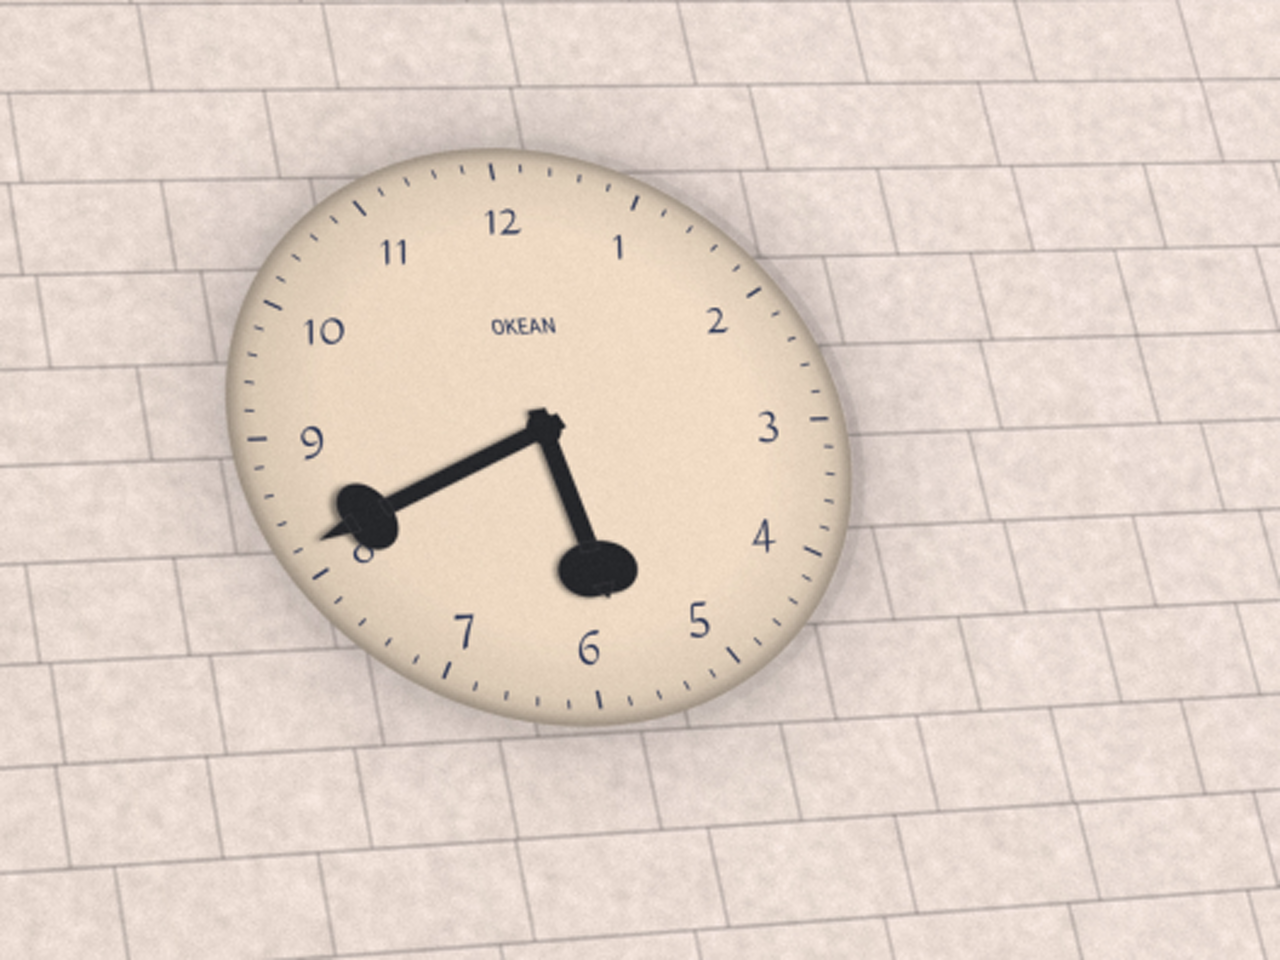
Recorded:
**5:41**
